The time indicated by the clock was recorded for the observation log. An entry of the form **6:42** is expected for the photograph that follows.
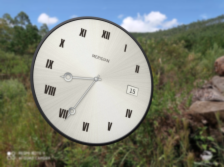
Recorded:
**8:34**
